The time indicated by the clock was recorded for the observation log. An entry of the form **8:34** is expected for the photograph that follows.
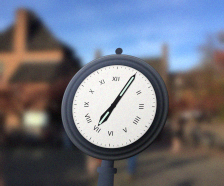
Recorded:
**7:05**
